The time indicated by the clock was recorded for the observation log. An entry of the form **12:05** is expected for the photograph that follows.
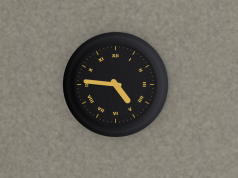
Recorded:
**4:46**
